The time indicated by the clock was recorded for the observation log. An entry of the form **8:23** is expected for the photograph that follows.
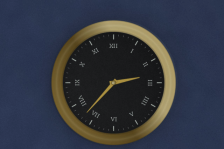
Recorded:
**2:37**
